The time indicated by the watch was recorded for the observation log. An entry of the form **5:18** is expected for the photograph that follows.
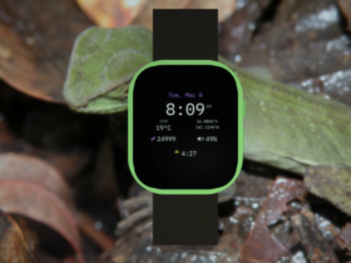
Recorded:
**8:09**
